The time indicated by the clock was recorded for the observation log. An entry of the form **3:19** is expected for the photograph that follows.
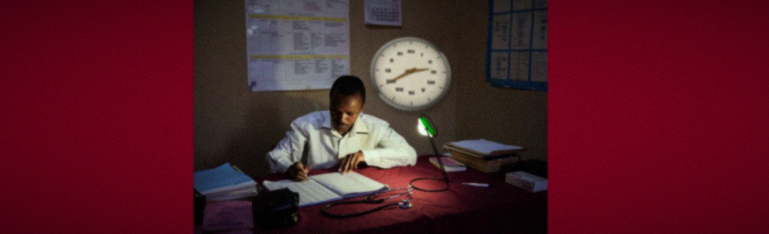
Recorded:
**2:40**
